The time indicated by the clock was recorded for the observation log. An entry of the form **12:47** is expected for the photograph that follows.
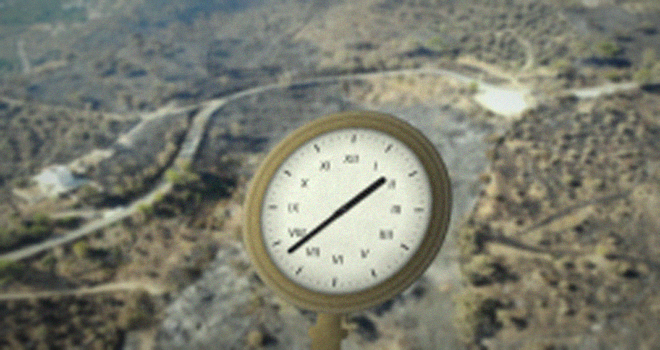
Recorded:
**1:38**
